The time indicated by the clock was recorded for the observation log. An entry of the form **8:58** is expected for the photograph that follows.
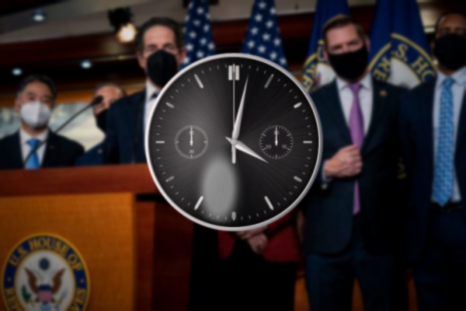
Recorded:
**4:02**
